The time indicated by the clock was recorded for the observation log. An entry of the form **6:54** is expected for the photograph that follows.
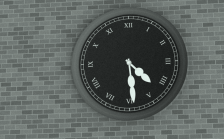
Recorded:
**4:29**
